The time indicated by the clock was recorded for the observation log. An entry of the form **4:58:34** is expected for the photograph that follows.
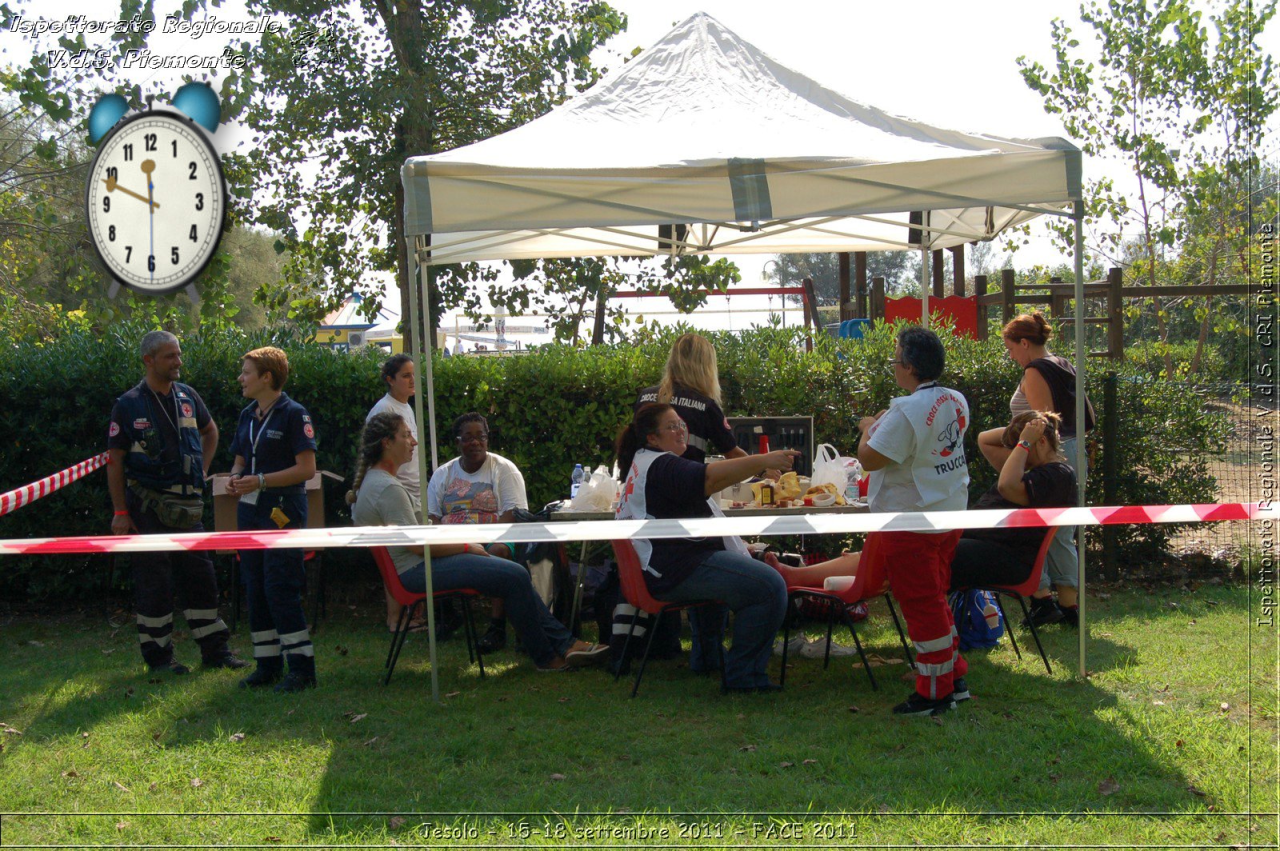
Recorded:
**11:48:30**
